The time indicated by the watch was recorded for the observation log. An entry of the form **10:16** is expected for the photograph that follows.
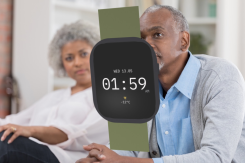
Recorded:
**1:59**
